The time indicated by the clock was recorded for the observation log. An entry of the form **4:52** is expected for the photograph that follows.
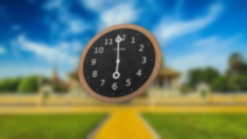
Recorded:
**5:59**
